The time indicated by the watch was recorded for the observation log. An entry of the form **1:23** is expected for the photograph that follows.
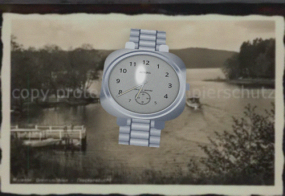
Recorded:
**6:39**
